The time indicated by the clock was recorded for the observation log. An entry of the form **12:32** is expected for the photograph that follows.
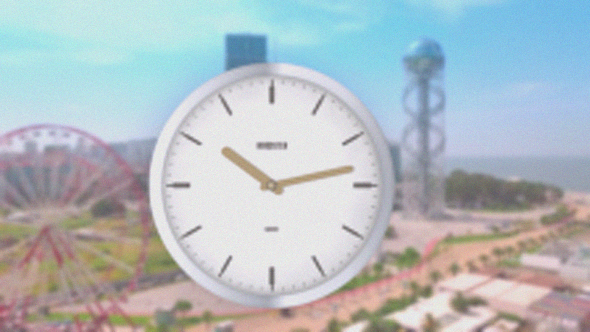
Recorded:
**10:13**
